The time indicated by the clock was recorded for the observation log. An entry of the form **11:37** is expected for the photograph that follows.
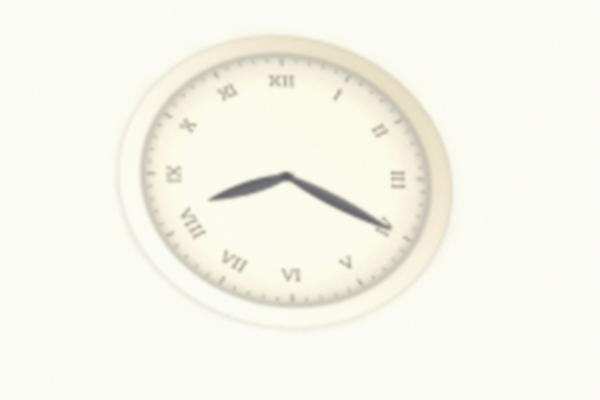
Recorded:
**8:20**
